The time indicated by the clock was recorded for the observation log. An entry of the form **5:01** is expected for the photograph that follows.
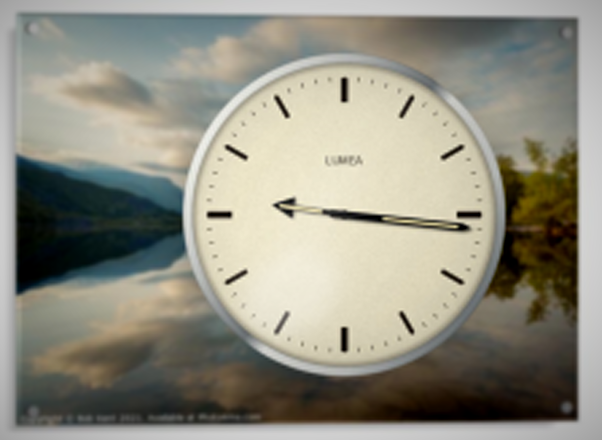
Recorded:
**9:16**
